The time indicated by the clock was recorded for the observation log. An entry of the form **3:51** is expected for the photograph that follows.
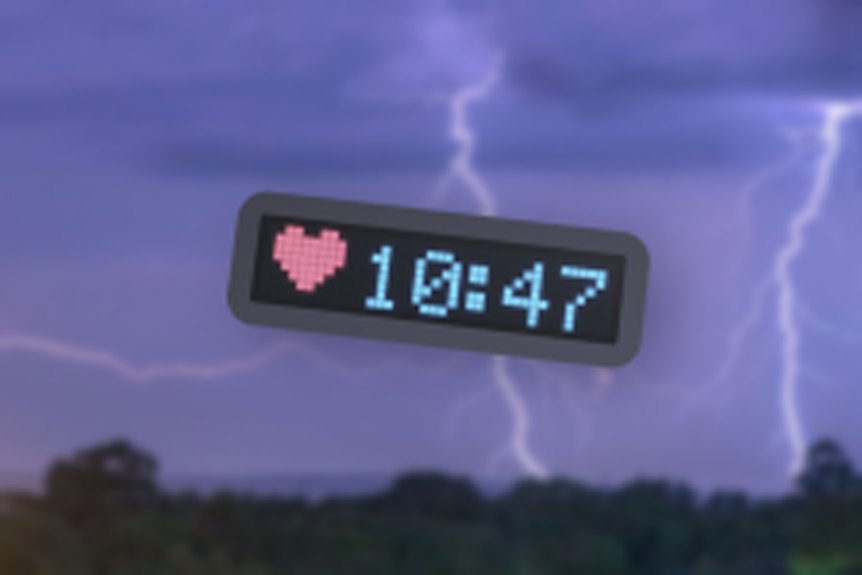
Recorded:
**10:47**
